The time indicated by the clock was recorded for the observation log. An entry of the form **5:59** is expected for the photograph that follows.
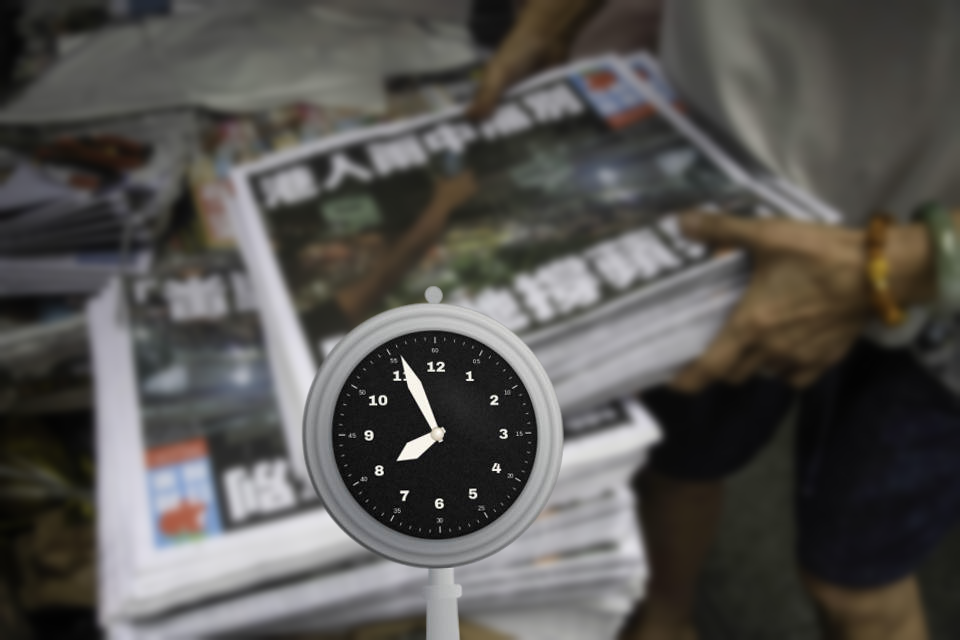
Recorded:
**7:56**
